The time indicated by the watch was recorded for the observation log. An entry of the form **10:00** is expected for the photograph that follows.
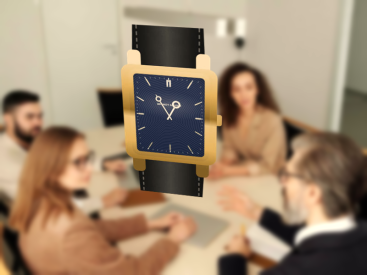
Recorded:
**12:55**
